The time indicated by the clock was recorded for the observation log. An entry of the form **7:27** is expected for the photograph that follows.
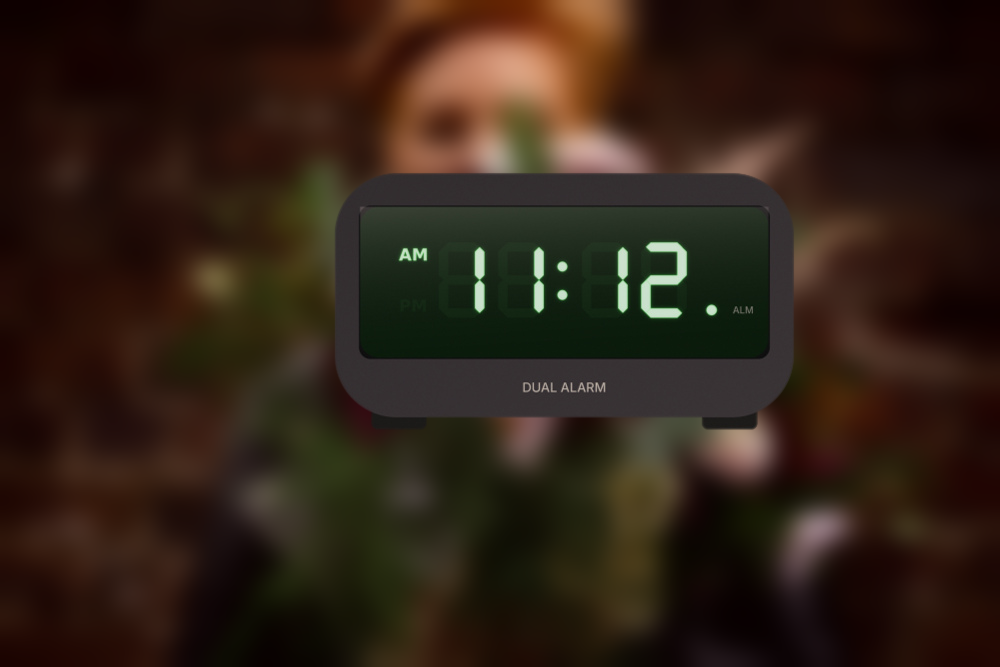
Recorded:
**11:12**
